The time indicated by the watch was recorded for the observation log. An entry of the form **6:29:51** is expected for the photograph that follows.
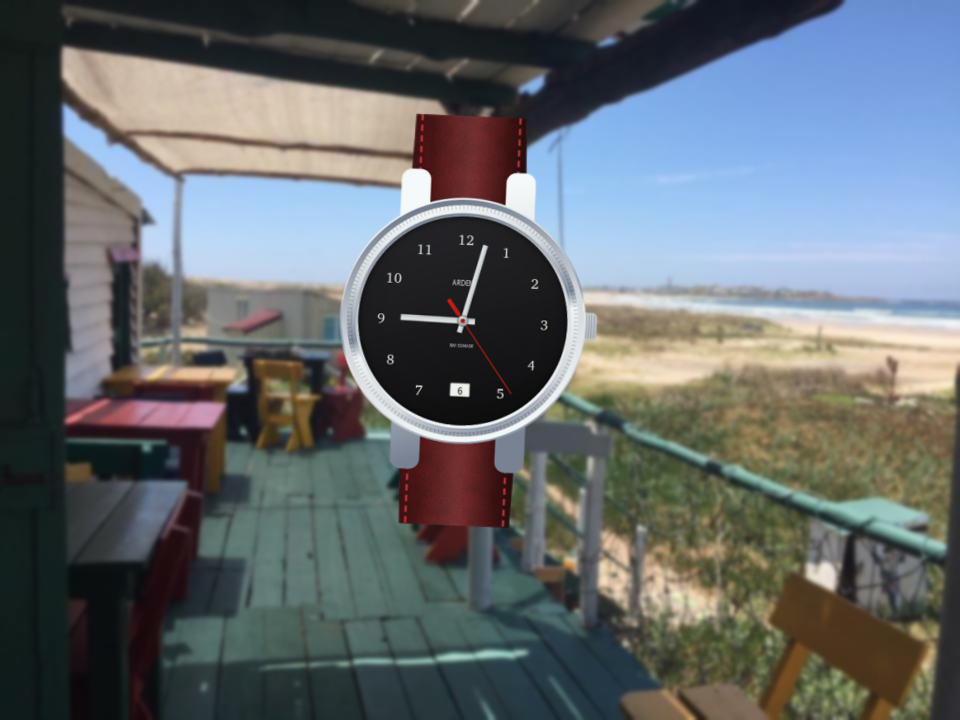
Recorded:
**9:02:24**
